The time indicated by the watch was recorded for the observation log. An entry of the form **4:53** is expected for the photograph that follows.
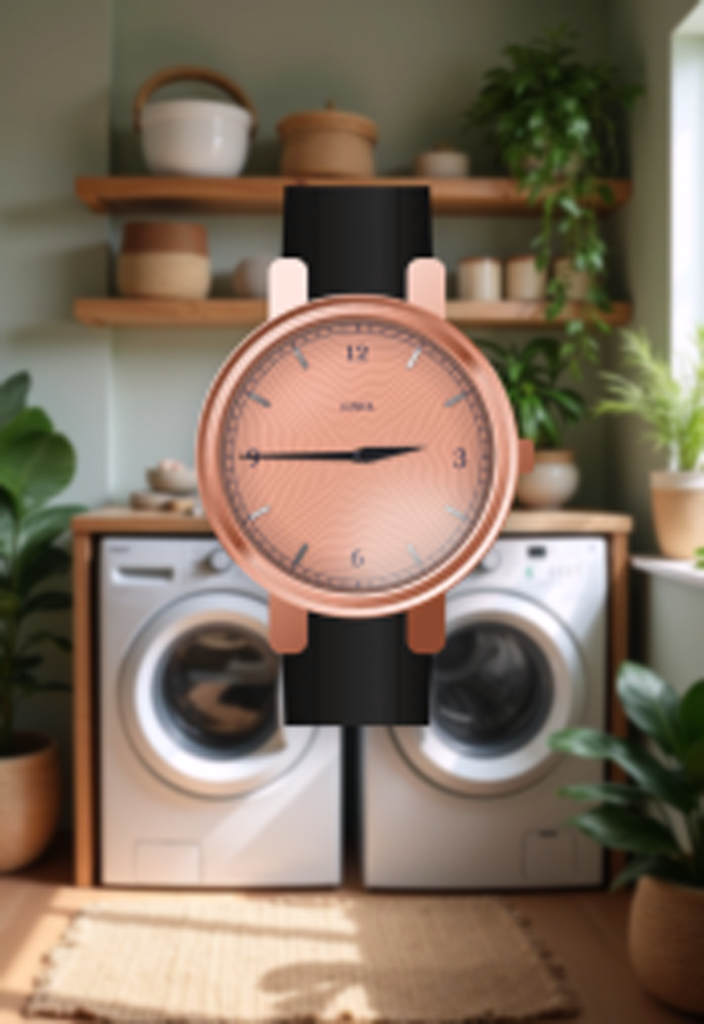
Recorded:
**2:45**
